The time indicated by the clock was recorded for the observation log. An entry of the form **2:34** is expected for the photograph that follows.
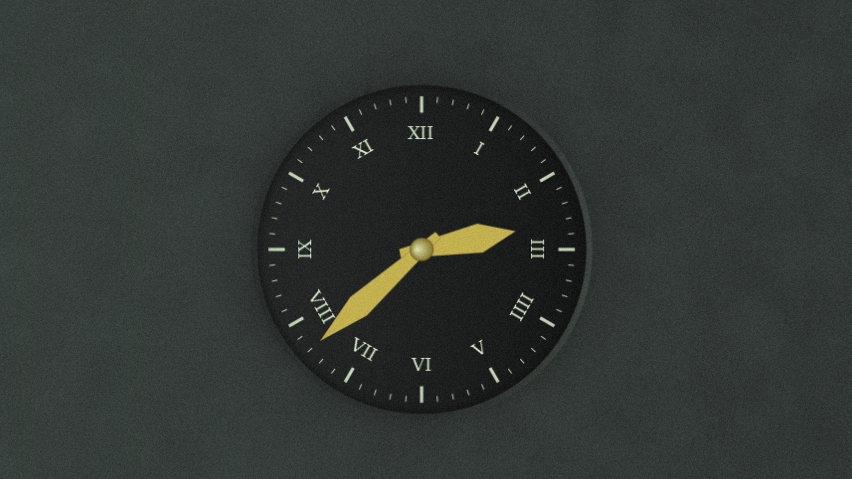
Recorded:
**2:38**
